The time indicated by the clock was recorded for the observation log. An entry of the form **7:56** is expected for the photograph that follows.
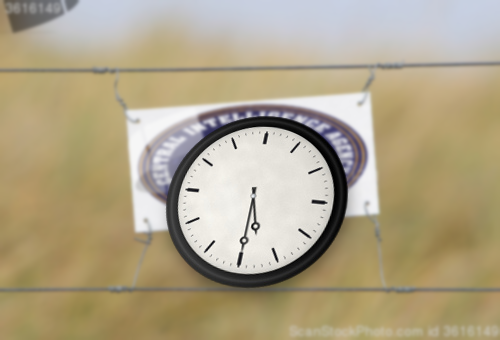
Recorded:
**5:30**
